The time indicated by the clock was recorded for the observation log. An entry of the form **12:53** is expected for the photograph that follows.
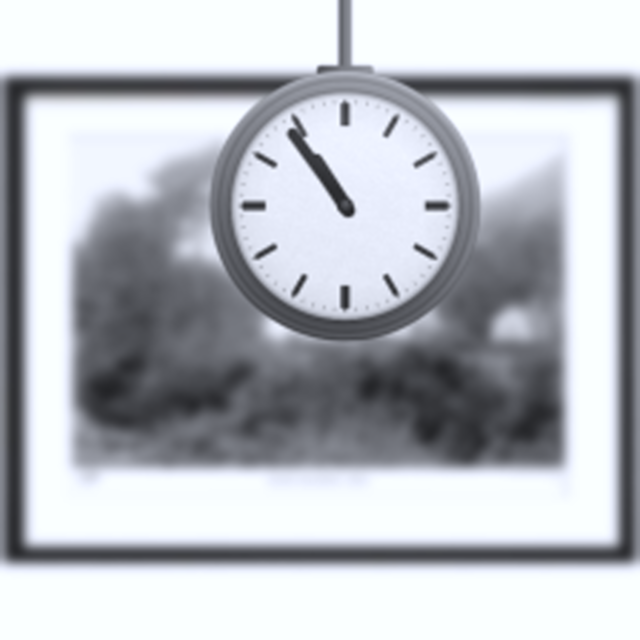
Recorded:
**10:54**
